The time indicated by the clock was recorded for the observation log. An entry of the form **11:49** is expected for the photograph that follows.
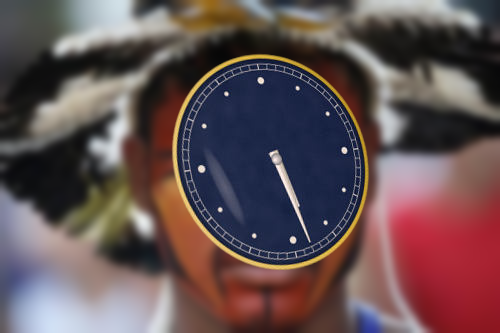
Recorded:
**5:28**
